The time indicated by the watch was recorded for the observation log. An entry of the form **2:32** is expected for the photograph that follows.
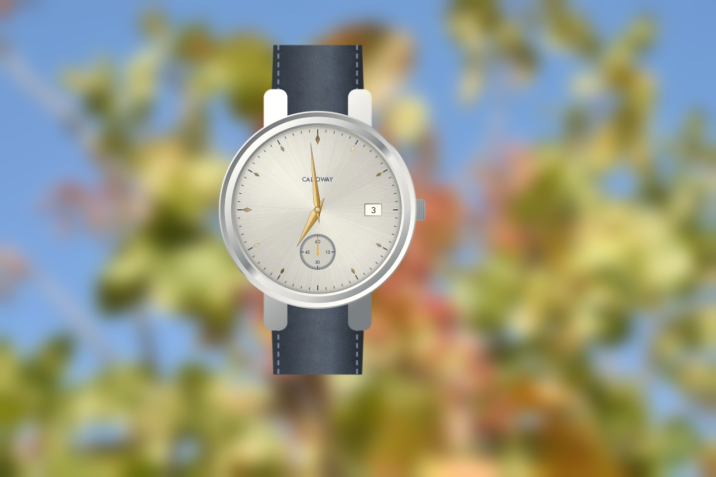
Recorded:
**6:59**
